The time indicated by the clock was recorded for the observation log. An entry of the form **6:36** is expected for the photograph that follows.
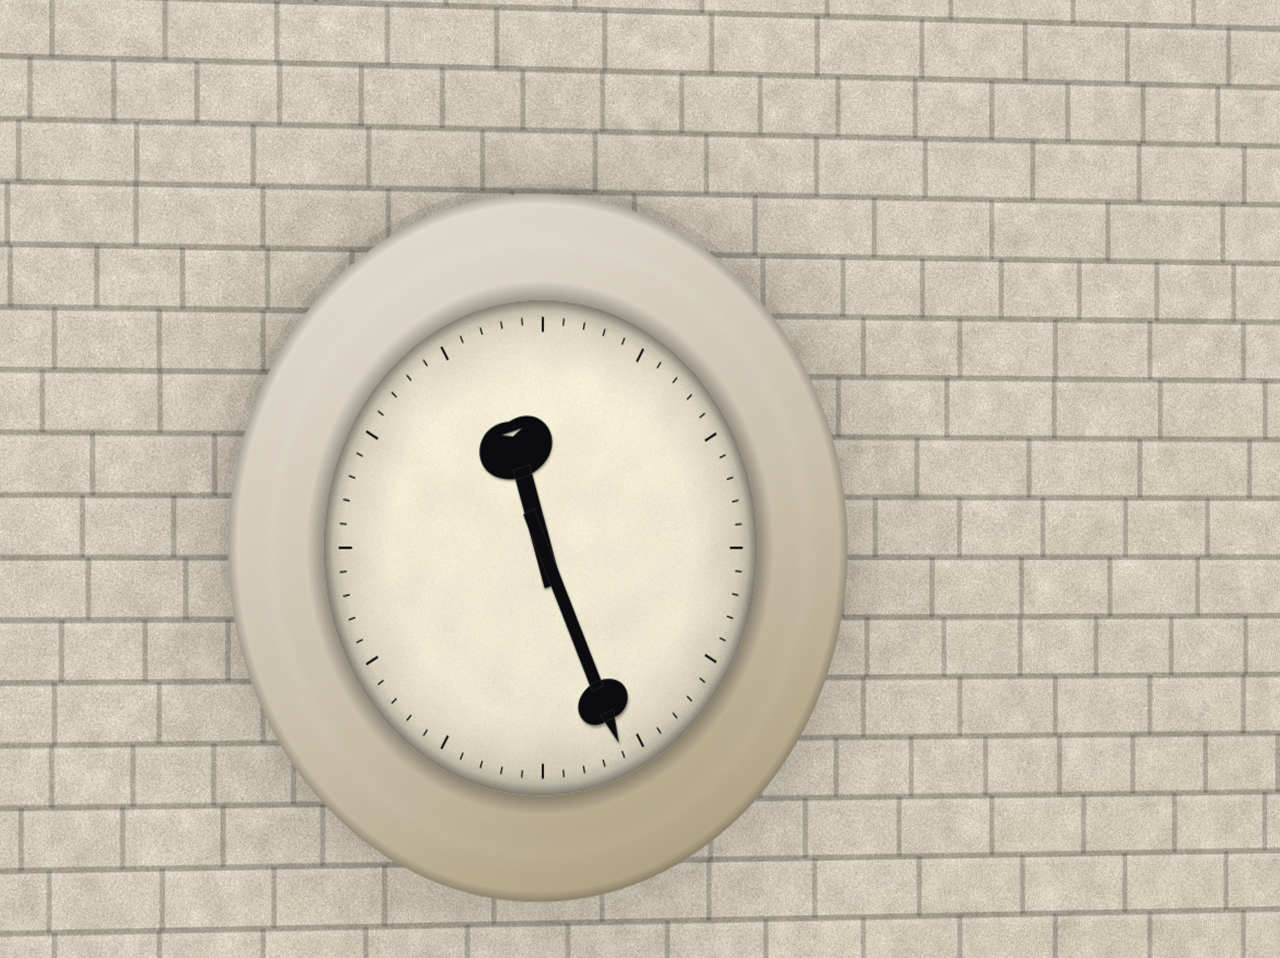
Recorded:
**11:26**
